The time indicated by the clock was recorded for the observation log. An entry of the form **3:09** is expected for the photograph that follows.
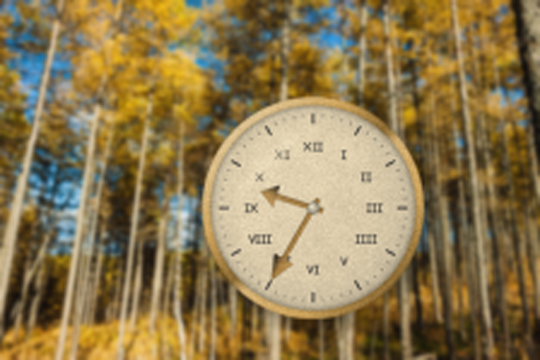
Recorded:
**9:35**
